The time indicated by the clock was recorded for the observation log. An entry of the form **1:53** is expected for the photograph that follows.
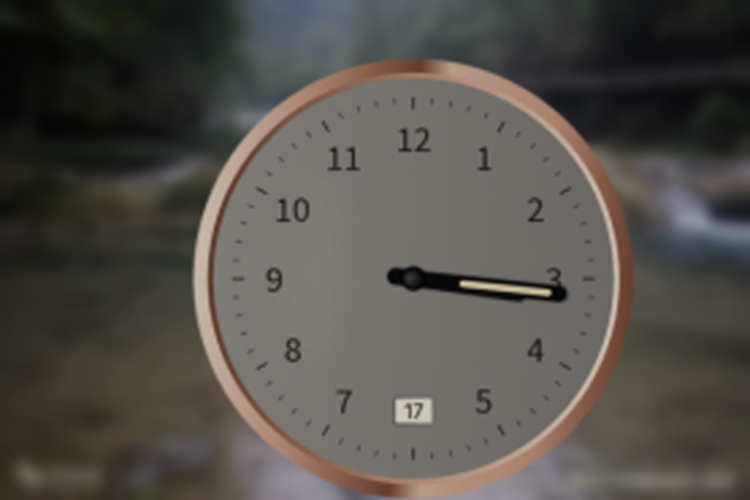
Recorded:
**3:16**
